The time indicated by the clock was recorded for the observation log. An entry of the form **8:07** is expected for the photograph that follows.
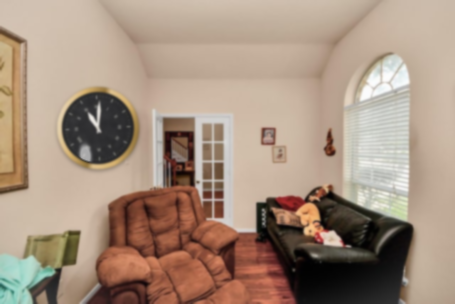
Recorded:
**11:01**
